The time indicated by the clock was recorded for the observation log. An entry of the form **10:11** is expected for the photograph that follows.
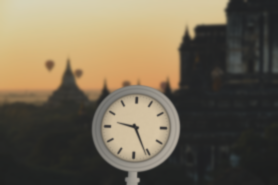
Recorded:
**9:26**
